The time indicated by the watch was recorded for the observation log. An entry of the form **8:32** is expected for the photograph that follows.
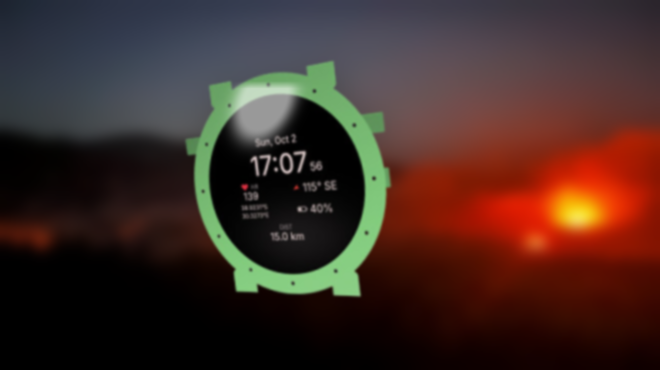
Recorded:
**17:07**
